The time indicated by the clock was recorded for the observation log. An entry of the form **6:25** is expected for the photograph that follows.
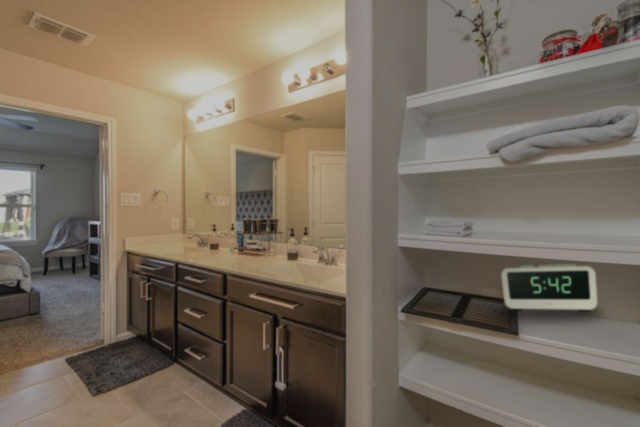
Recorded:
**5:42**
